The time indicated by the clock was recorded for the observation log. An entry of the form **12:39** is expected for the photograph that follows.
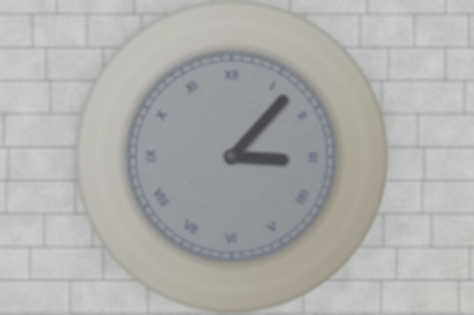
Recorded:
**3:07**
